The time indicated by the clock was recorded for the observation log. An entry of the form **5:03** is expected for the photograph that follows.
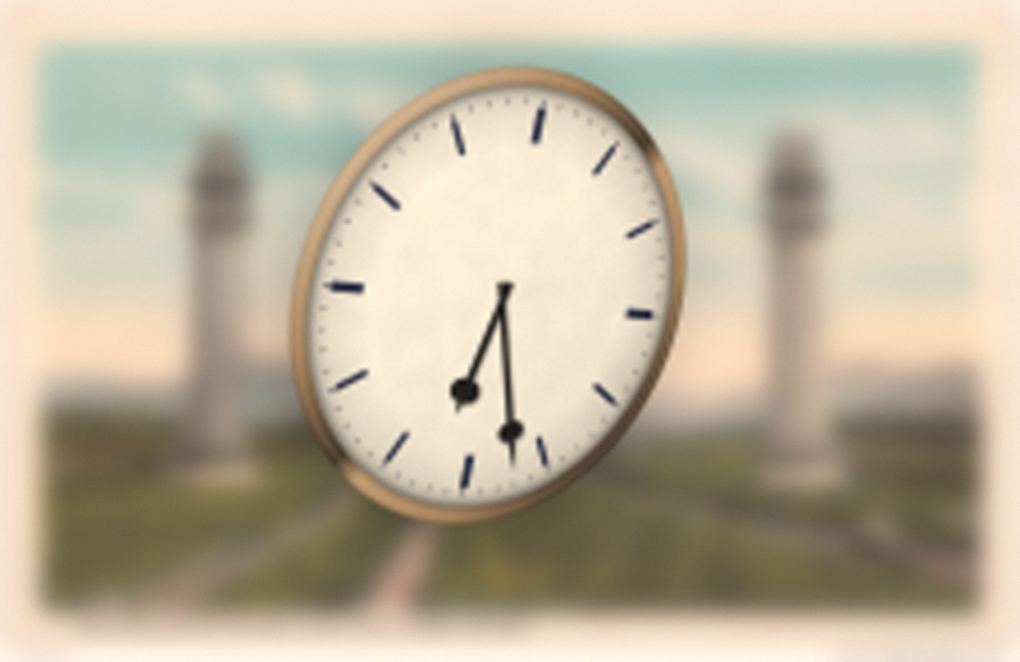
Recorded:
**6:27**
